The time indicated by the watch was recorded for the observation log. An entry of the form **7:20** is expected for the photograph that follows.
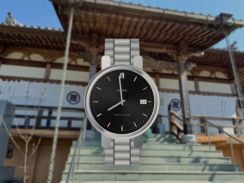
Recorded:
**7:59**
